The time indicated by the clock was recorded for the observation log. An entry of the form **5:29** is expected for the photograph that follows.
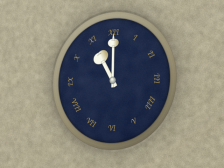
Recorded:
**11:00**
